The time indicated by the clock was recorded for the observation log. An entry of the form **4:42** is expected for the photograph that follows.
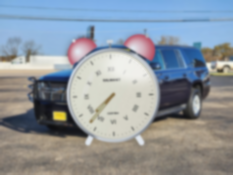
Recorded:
**7:37**
